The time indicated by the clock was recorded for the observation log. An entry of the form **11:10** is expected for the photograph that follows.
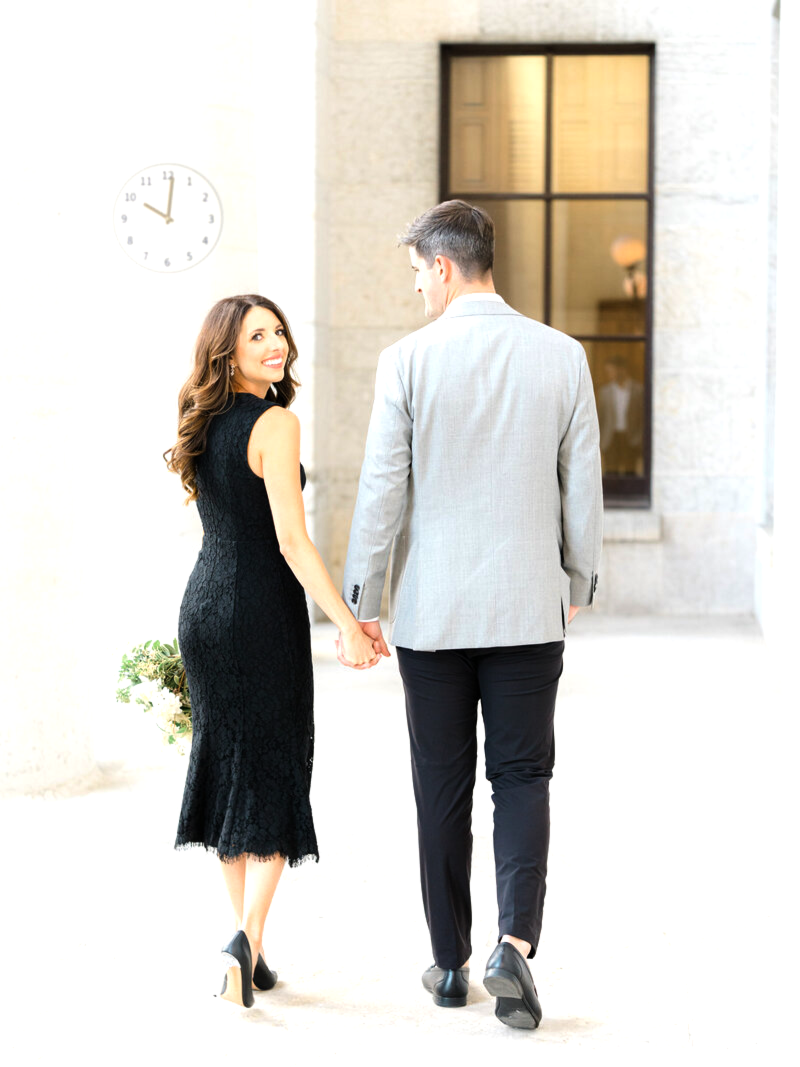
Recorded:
**10:01**
